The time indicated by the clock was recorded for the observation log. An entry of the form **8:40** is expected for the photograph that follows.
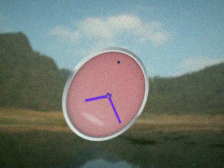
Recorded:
**8:23**
